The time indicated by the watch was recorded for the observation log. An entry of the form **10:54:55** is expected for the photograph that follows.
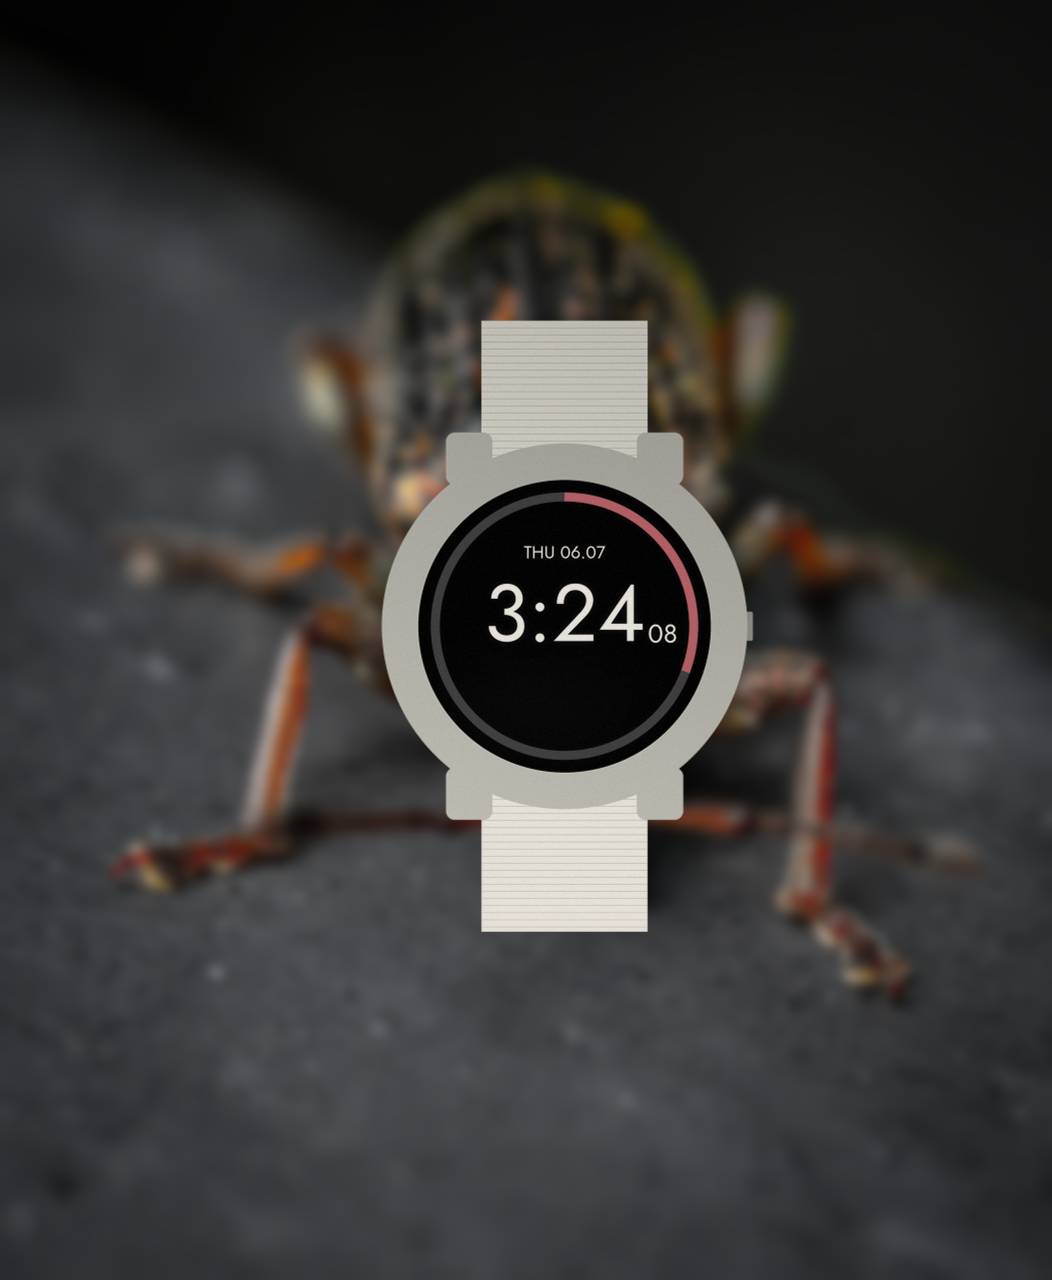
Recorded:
**3:24:08**
